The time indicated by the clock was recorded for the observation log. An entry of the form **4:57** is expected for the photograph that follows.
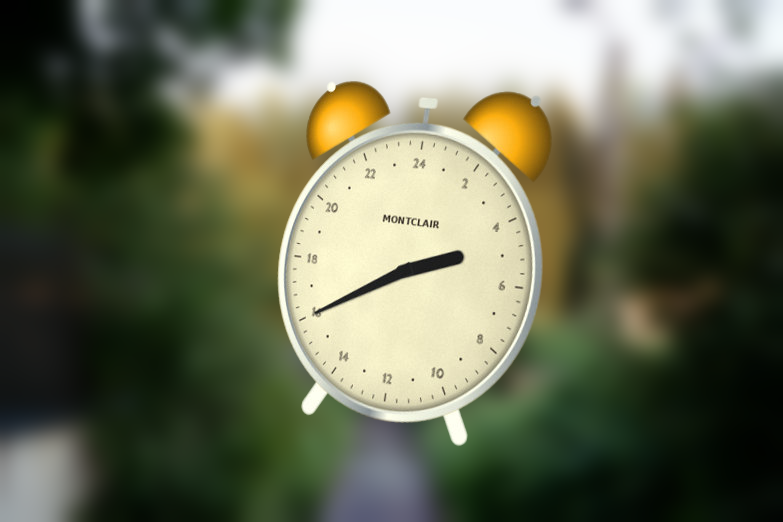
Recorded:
**4:40**
